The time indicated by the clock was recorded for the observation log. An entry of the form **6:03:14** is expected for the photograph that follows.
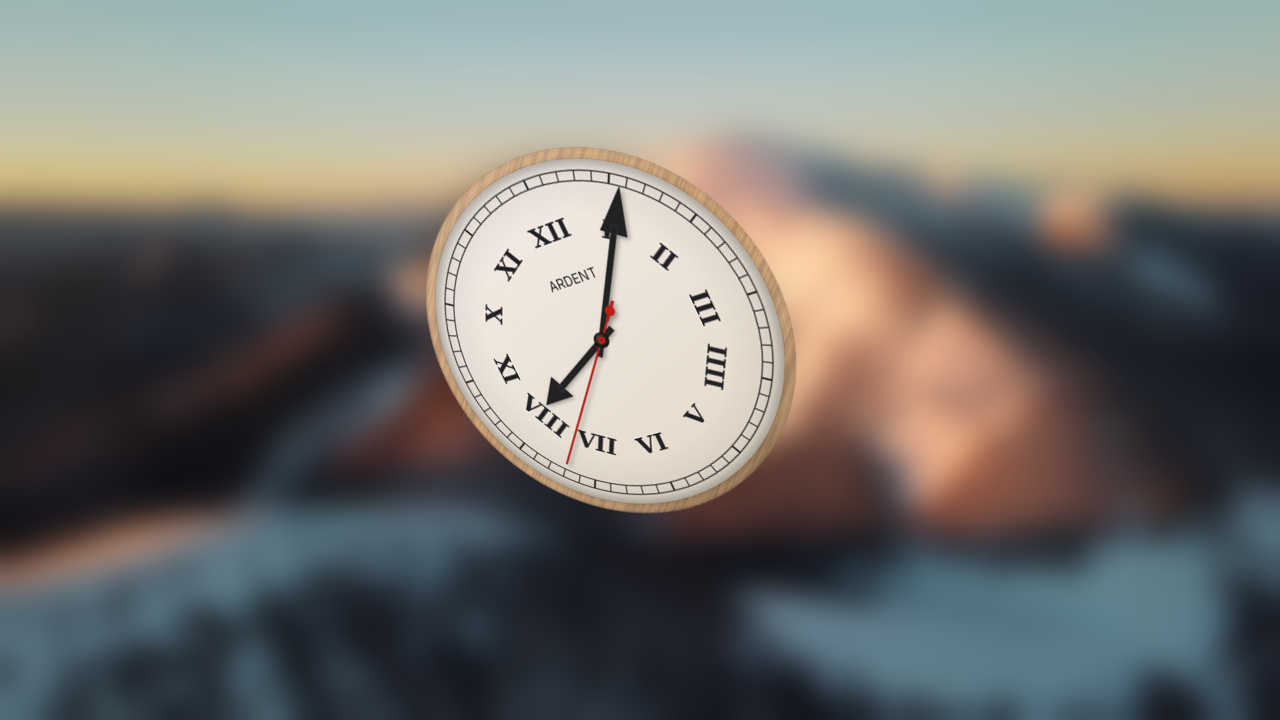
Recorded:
**8:05:37**
